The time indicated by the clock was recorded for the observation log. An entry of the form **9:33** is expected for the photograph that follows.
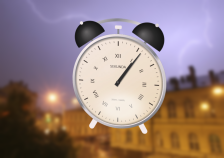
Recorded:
**1:06**
